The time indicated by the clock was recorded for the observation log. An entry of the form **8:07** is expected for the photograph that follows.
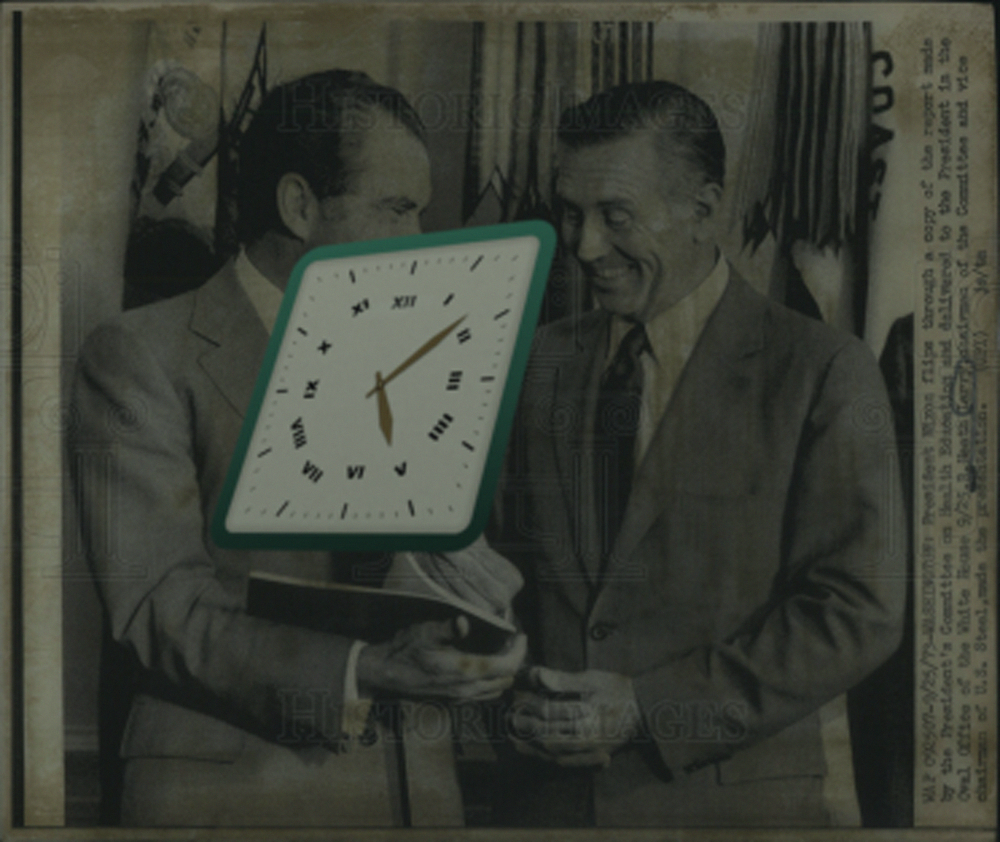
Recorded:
**5:08**
